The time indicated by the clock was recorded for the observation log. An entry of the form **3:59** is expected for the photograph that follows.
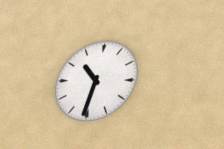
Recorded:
**10:31**
